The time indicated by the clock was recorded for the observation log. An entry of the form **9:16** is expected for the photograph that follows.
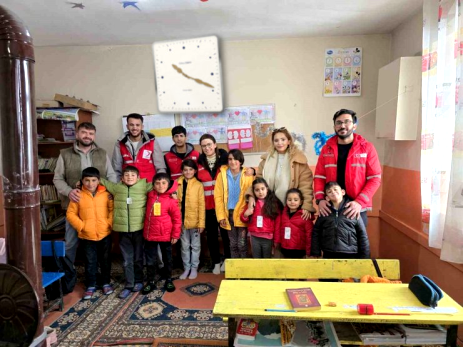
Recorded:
**10:19**
